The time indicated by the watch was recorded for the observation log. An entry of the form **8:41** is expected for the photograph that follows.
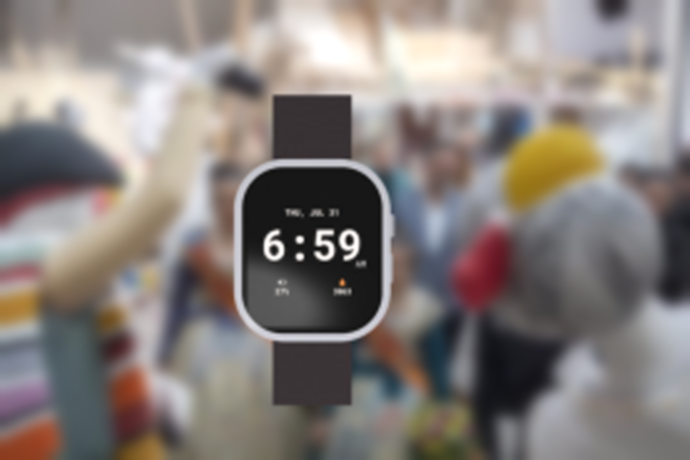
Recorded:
**6:59**
